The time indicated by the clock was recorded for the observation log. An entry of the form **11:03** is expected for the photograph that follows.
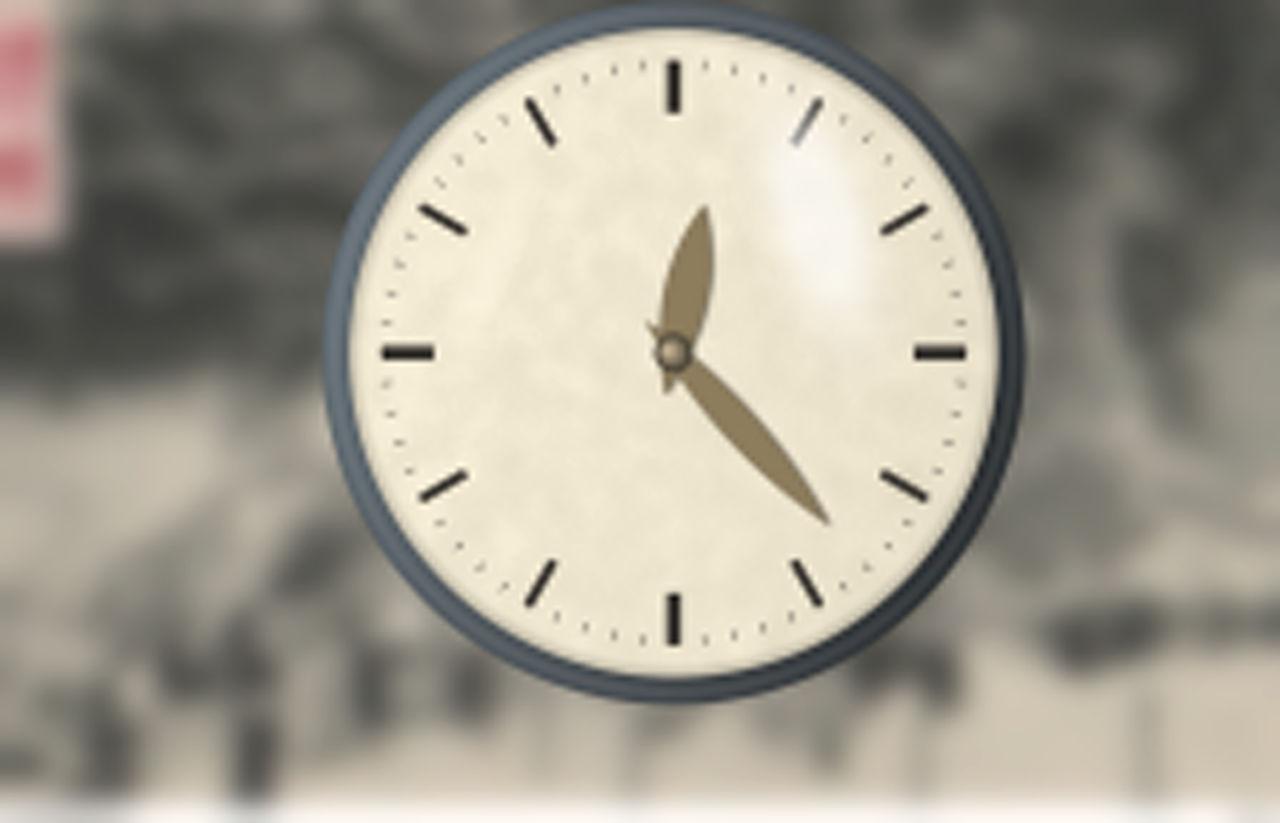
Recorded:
**12:23**
